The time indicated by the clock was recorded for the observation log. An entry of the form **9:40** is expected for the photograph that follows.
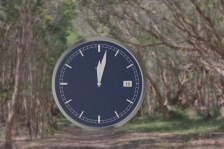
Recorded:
**12:02**
